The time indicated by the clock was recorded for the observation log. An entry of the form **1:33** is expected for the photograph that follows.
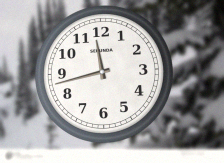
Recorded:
**11:43**
